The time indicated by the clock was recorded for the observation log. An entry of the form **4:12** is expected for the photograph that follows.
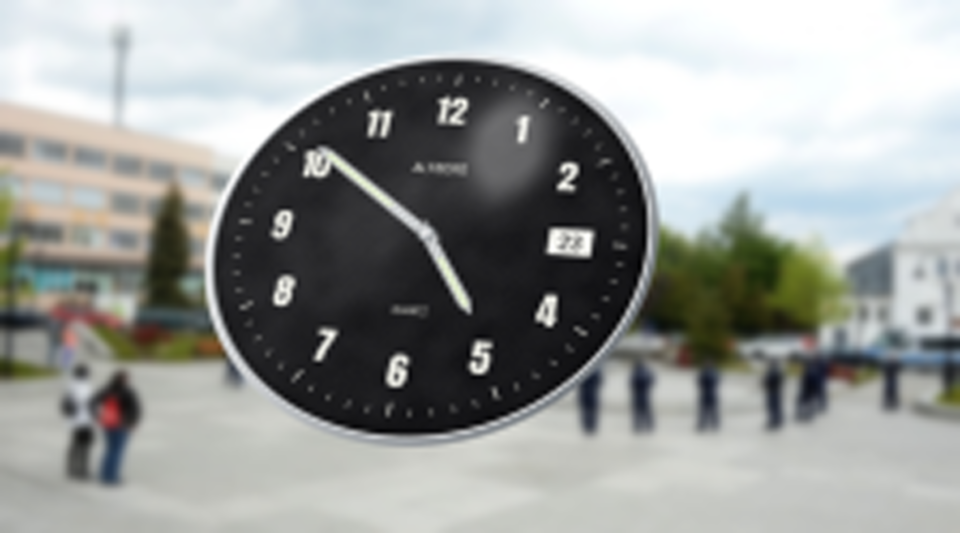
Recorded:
**4:51**
